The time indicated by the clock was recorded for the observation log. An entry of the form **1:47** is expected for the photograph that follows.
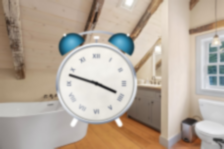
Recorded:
**3:48**
